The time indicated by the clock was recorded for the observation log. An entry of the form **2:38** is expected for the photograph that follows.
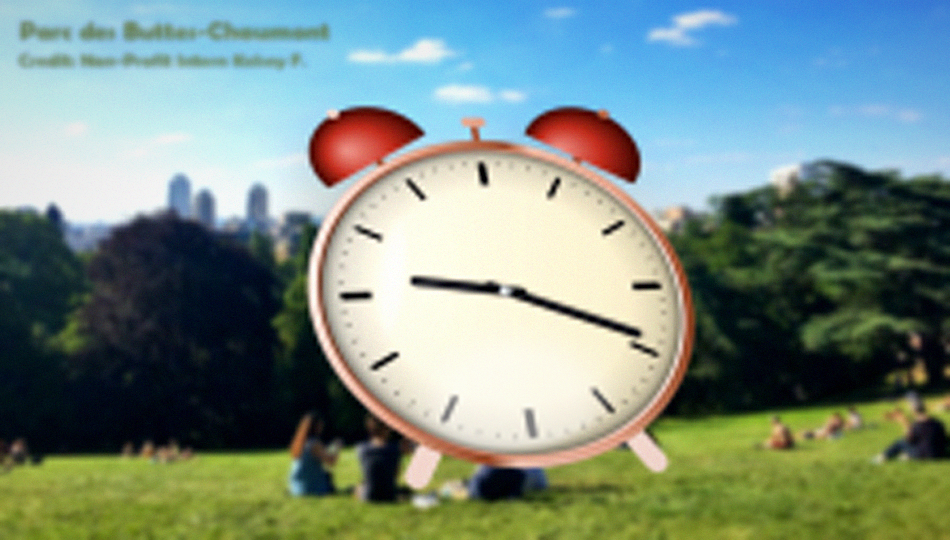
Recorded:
**9:19**
